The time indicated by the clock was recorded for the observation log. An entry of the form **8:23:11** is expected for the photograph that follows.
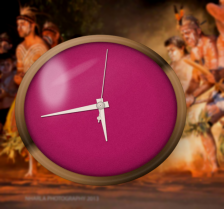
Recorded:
**5:43:01**
